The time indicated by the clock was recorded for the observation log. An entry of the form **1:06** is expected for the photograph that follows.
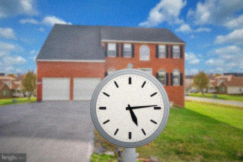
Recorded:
**5:14**
